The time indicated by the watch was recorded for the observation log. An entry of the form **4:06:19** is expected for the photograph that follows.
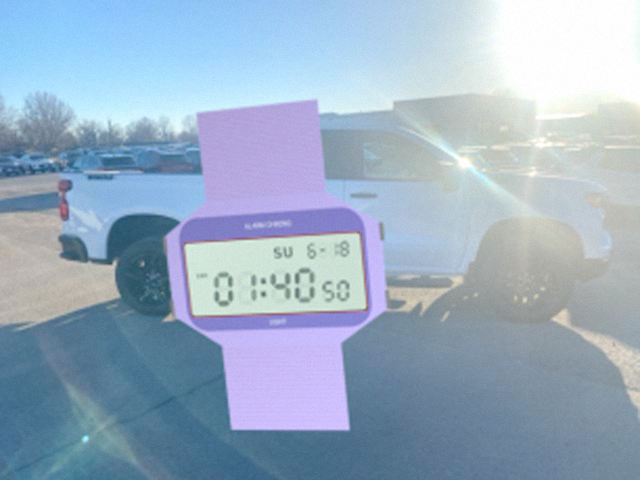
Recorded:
**1:40:50**
